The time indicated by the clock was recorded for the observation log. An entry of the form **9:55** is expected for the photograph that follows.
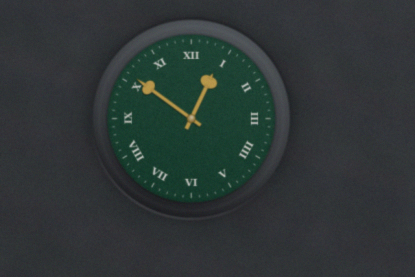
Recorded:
**12:51**
